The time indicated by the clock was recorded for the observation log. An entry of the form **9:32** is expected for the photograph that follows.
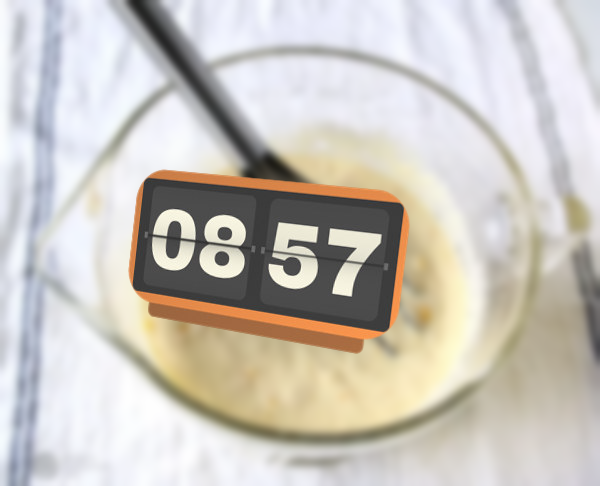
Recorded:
**8:57**
